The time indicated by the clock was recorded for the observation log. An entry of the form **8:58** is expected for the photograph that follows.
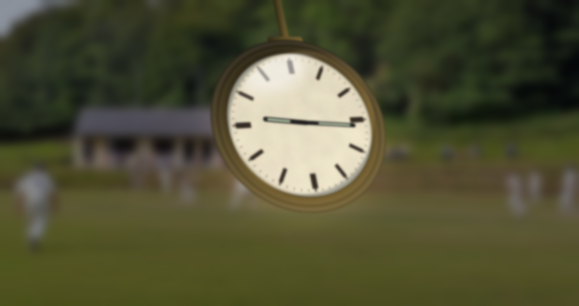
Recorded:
**9:16**
